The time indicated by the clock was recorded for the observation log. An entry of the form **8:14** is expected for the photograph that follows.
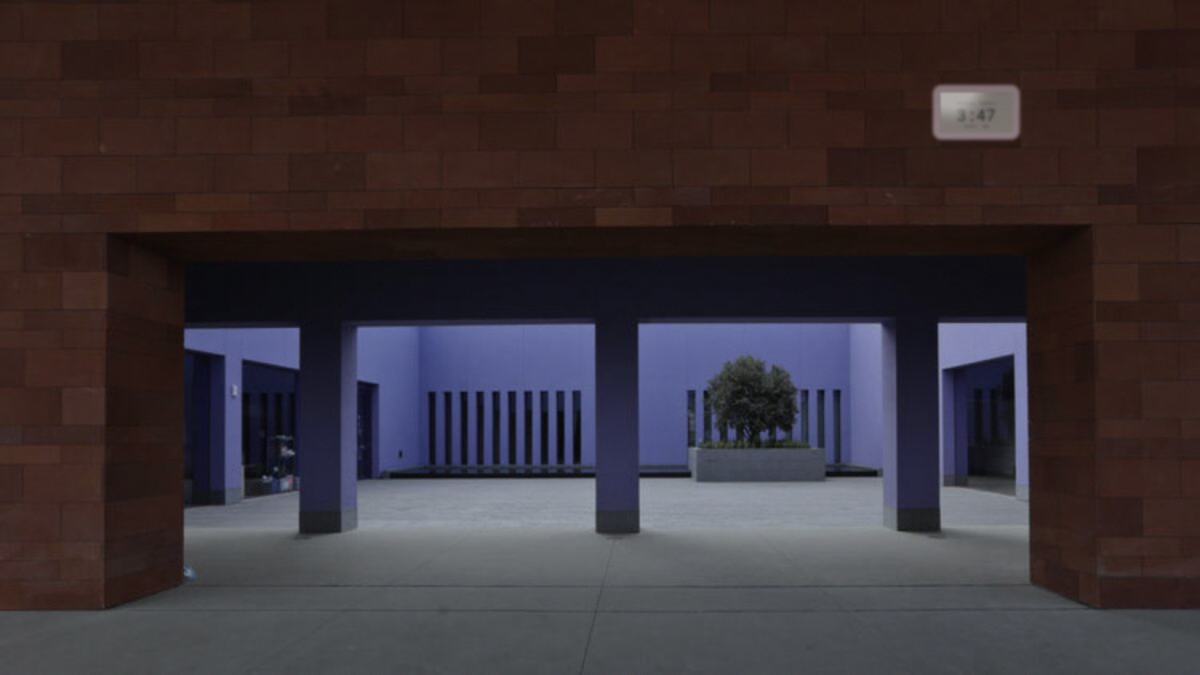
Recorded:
**3:47**
